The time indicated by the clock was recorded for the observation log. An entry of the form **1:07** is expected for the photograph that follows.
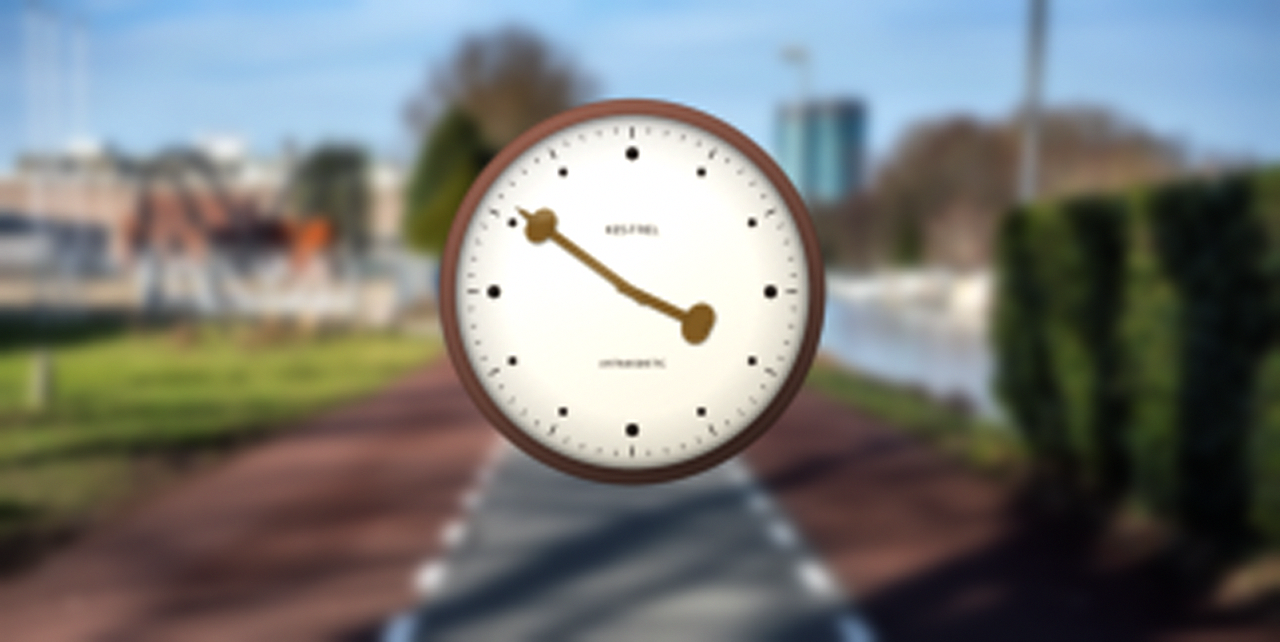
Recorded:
**3:51**
